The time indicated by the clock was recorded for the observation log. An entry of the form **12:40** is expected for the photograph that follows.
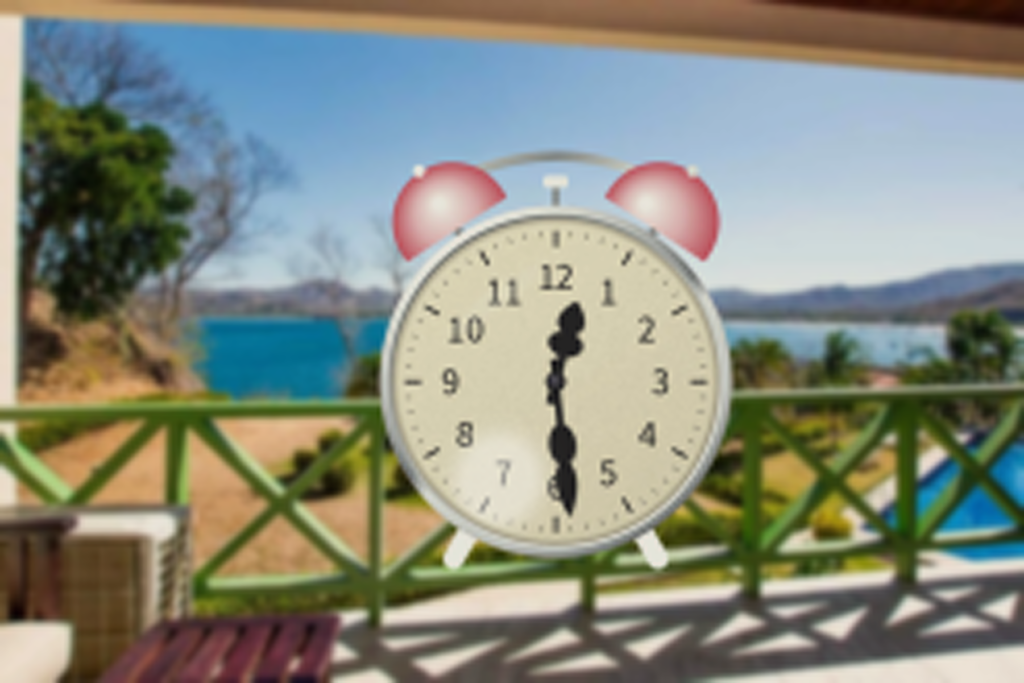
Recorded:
**12:29**
